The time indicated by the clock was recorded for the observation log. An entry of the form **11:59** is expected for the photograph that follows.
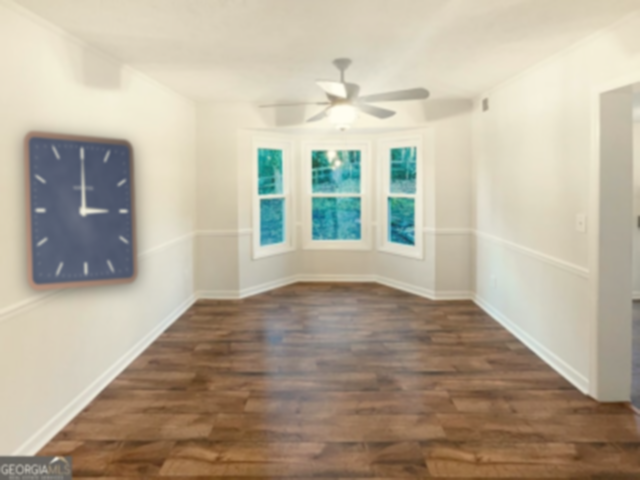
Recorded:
**3:00**
